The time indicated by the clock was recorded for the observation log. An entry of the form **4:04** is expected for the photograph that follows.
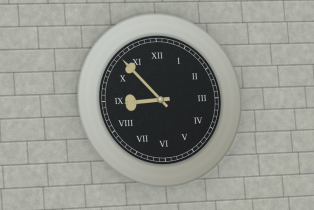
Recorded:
**8:53**
